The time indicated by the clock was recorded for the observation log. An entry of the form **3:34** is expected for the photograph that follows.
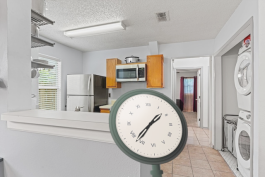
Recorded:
**1:37**
